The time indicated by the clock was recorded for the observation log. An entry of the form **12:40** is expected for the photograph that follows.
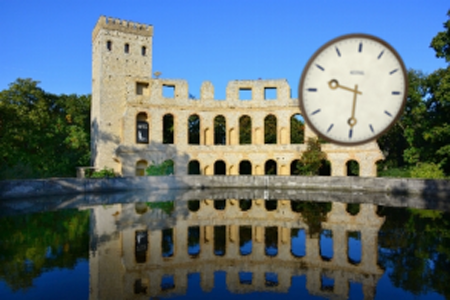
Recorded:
**9:30**
